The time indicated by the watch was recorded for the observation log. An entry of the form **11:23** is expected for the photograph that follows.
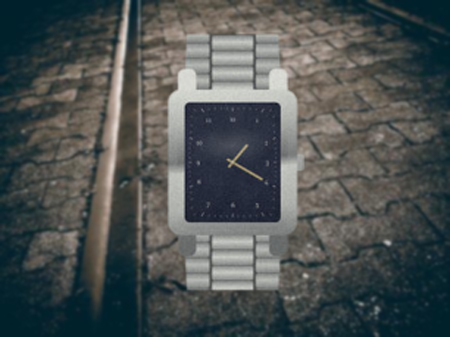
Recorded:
**1:20**
